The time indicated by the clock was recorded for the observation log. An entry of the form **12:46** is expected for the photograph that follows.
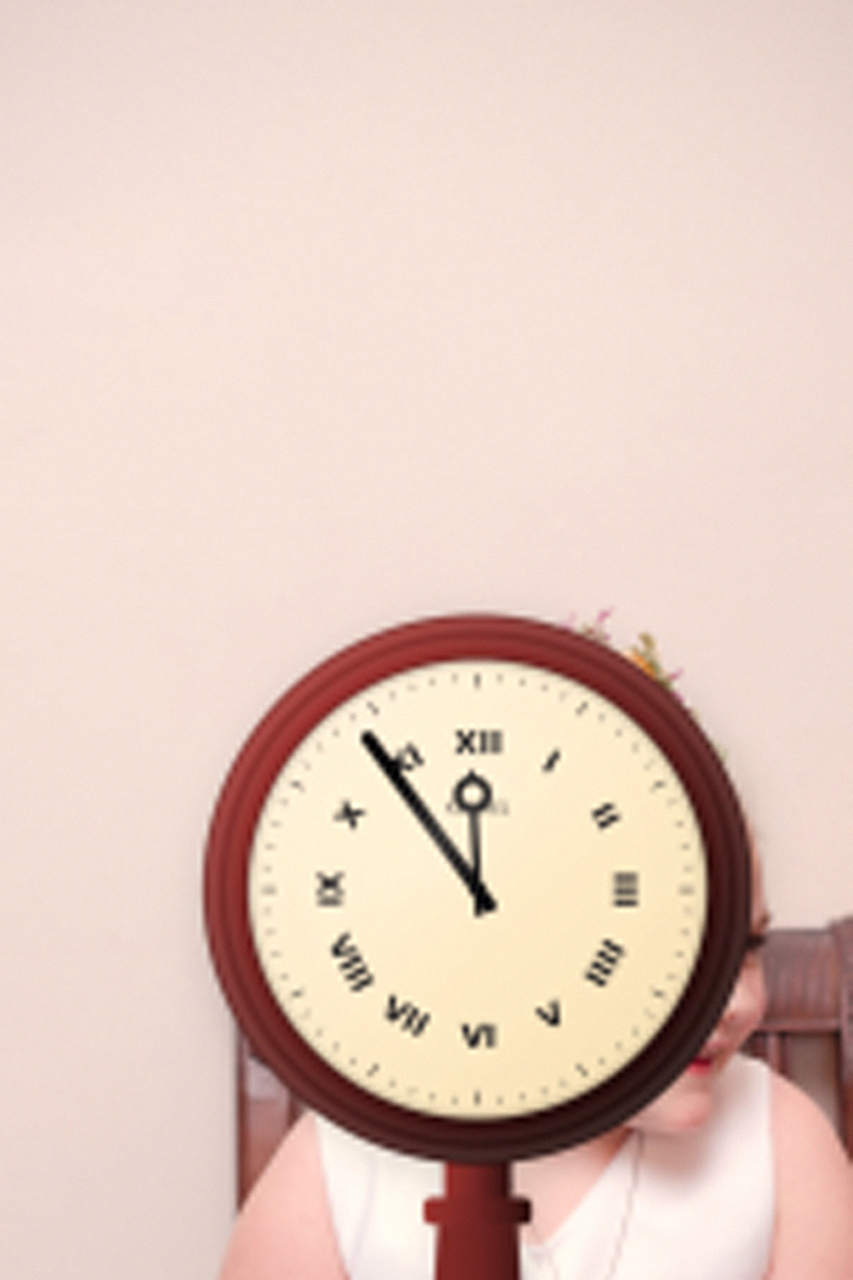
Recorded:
**11:54**
